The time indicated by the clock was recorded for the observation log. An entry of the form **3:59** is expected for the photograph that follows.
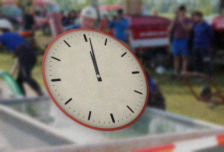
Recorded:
**12:01**
